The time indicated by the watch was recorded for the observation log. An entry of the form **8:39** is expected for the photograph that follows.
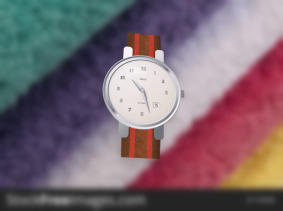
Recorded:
**10:27**
